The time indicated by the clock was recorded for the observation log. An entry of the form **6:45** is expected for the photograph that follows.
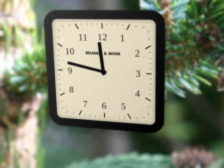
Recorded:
**11:47**
